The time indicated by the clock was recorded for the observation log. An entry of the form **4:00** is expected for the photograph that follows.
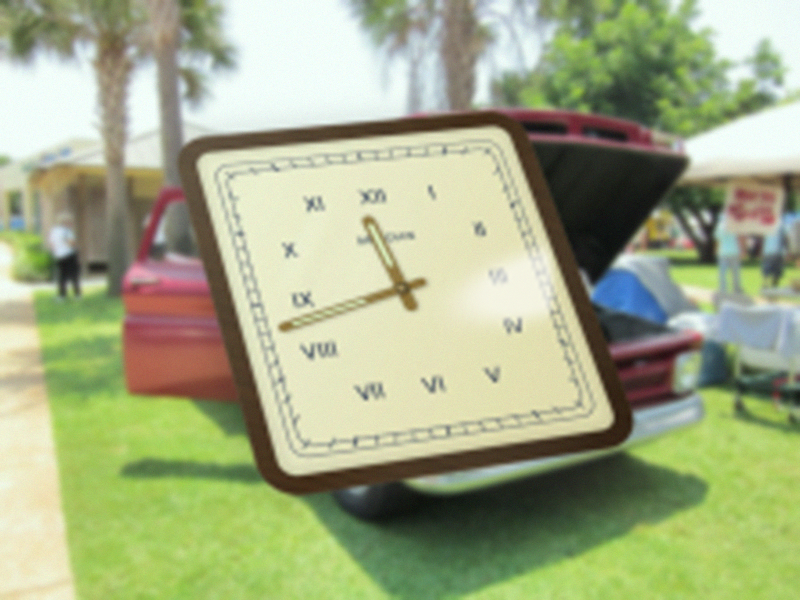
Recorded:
**11:43**
